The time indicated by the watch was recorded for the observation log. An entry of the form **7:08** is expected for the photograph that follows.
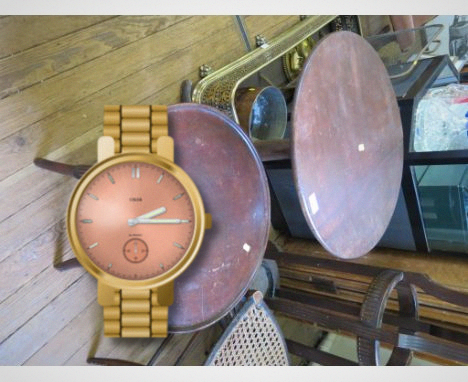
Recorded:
**2:15**
